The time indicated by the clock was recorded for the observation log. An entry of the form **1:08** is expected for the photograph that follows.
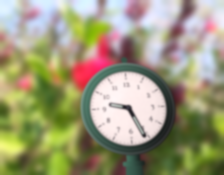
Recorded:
**9:26**
